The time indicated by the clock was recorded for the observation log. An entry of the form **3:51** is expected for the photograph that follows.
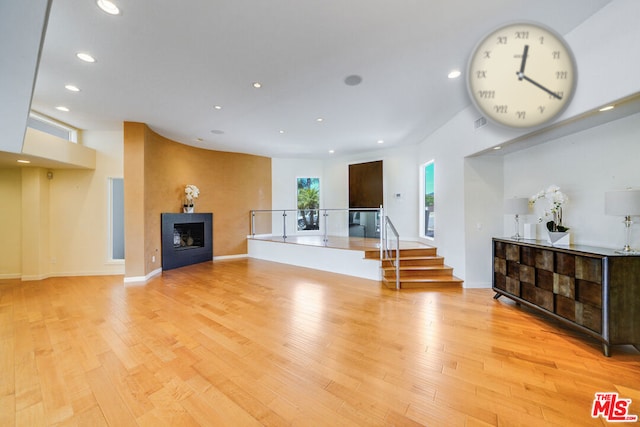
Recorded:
**12:20**
